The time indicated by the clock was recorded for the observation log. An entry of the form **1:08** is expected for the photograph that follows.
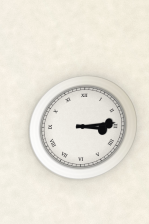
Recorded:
**3:14**
